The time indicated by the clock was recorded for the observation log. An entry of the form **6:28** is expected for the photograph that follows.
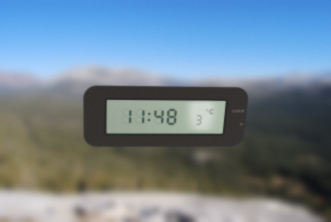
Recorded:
**11:48**
